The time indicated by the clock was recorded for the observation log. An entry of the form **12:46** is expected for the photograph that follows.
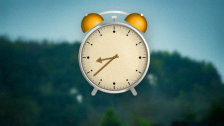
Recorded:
**8:38**
